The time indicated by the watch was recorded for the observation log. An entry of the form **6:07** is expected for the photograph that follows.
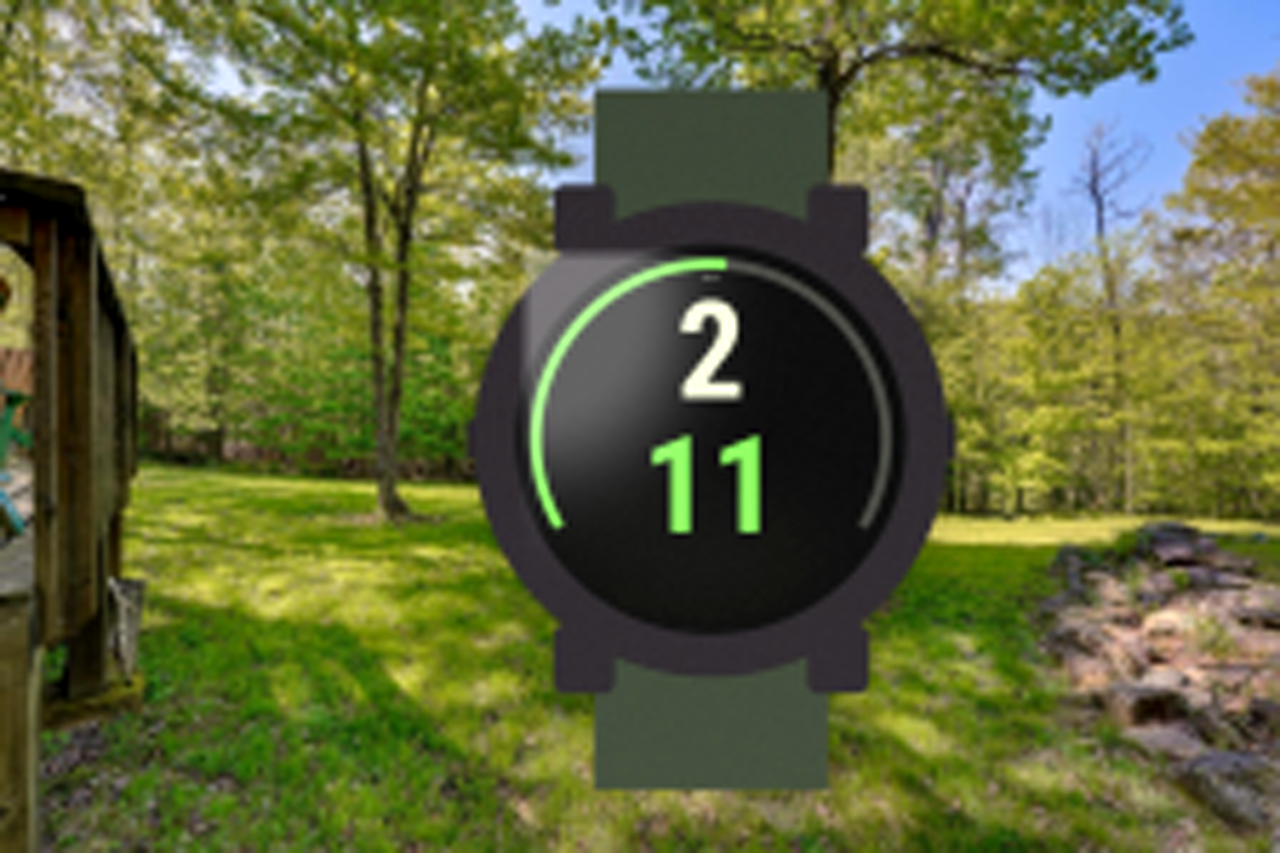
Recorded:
**2:11**
